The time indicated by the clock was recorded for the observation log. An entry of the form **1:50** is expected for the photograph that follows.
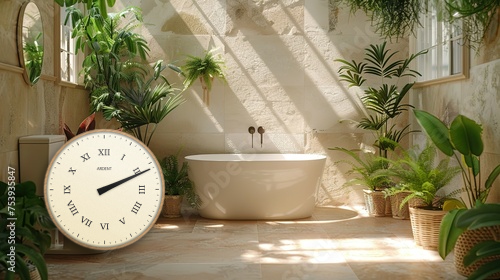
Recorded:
**2:11**
